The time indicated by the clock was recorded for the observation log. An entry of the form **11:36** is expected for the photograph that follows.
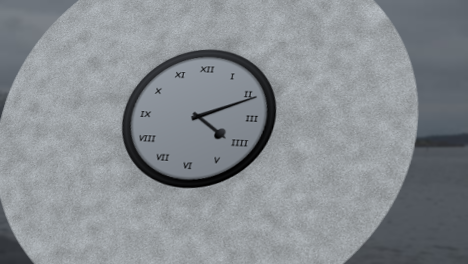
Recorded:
**4:11**
